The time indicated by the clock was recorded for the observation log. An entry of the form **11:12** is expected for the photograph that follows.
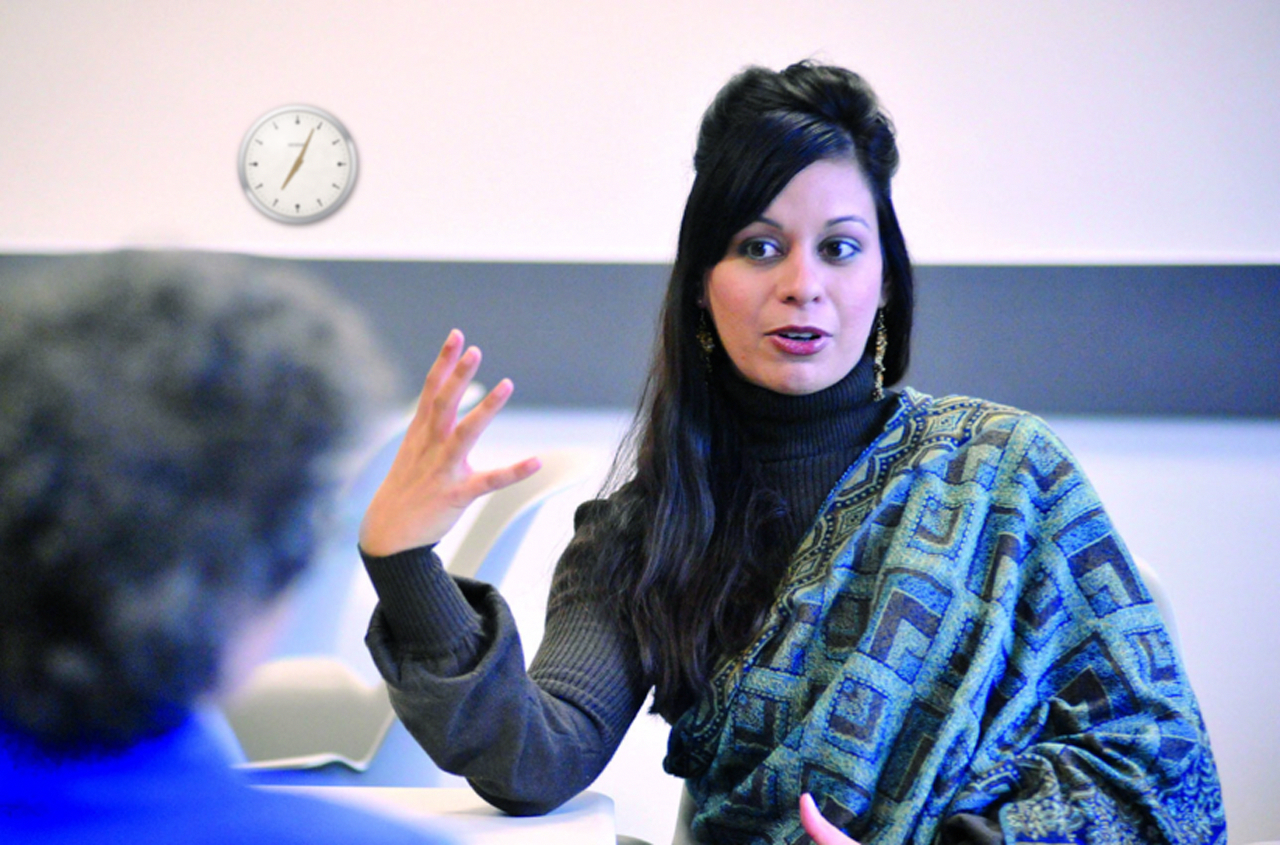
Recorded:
**7:04**
